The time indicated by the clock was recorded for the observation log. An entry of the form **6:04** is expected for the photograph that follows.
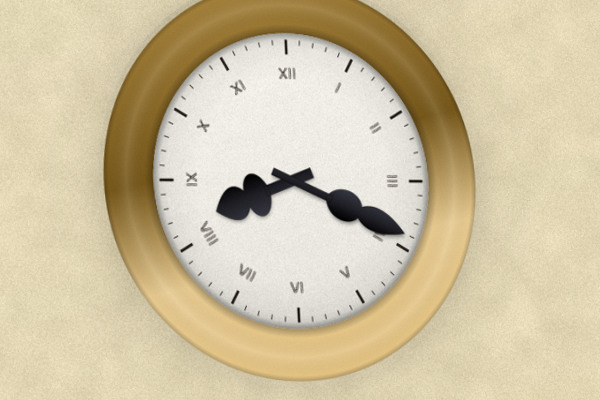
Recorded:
**8:19**
